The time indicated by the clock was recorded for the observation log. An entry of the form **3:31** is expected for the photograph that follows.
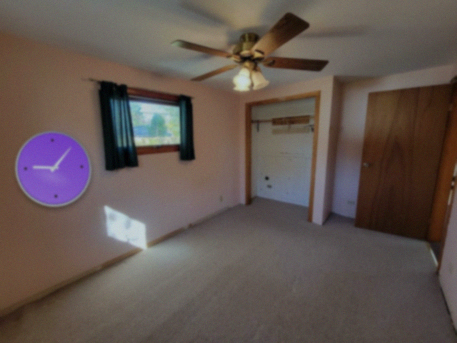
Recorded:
**9:07**
